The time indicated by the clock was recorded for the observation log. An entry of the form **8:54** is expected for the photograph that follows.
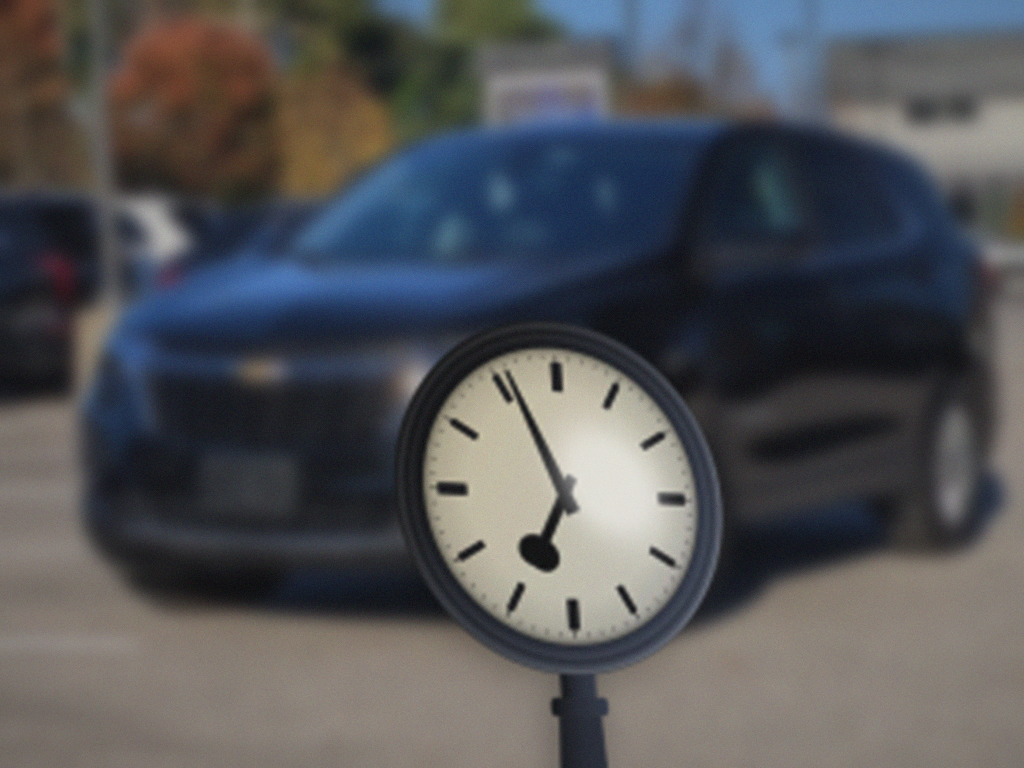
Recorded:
**6:56**
